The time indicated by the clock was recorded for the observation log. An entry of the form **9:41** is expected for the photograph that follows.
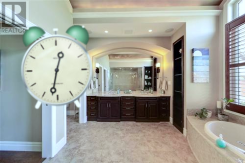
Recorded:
**12:32**
